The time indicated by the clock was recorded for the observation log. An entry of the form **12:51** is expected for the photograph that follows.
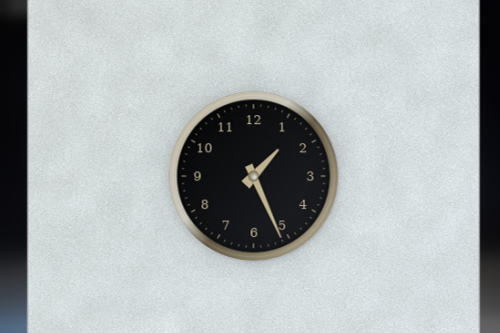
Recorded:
**1:26**
